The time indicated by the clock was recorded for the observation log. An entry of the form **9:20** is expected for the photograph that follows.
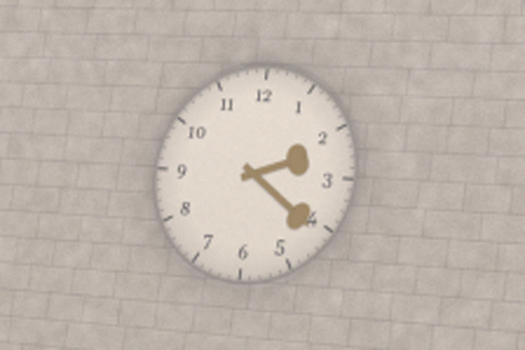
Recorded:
**2:21**
